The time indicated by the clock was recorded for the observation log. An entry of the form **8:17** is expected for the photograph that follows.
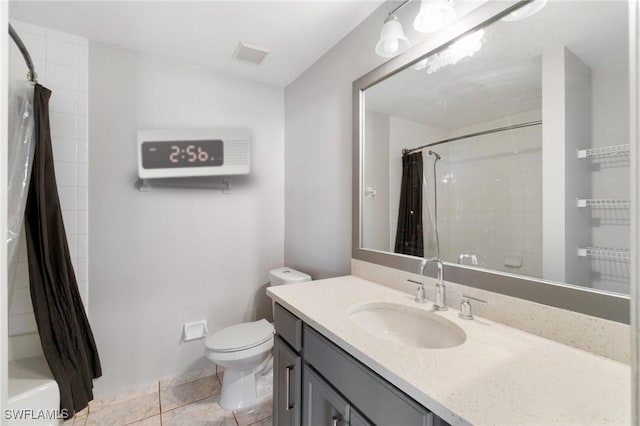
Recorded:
**2:56**
